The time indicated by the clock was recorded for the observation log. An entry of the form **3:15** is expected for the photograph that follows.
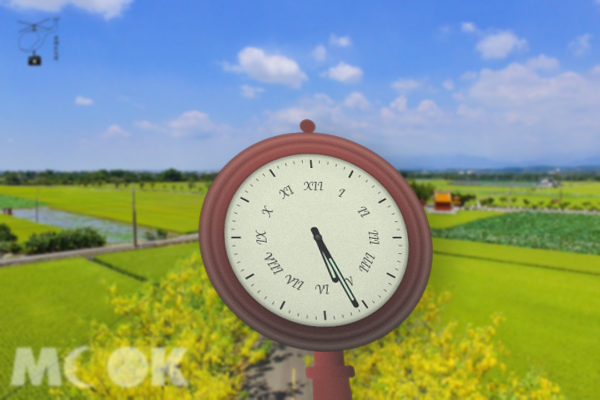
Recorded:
**5:26**
